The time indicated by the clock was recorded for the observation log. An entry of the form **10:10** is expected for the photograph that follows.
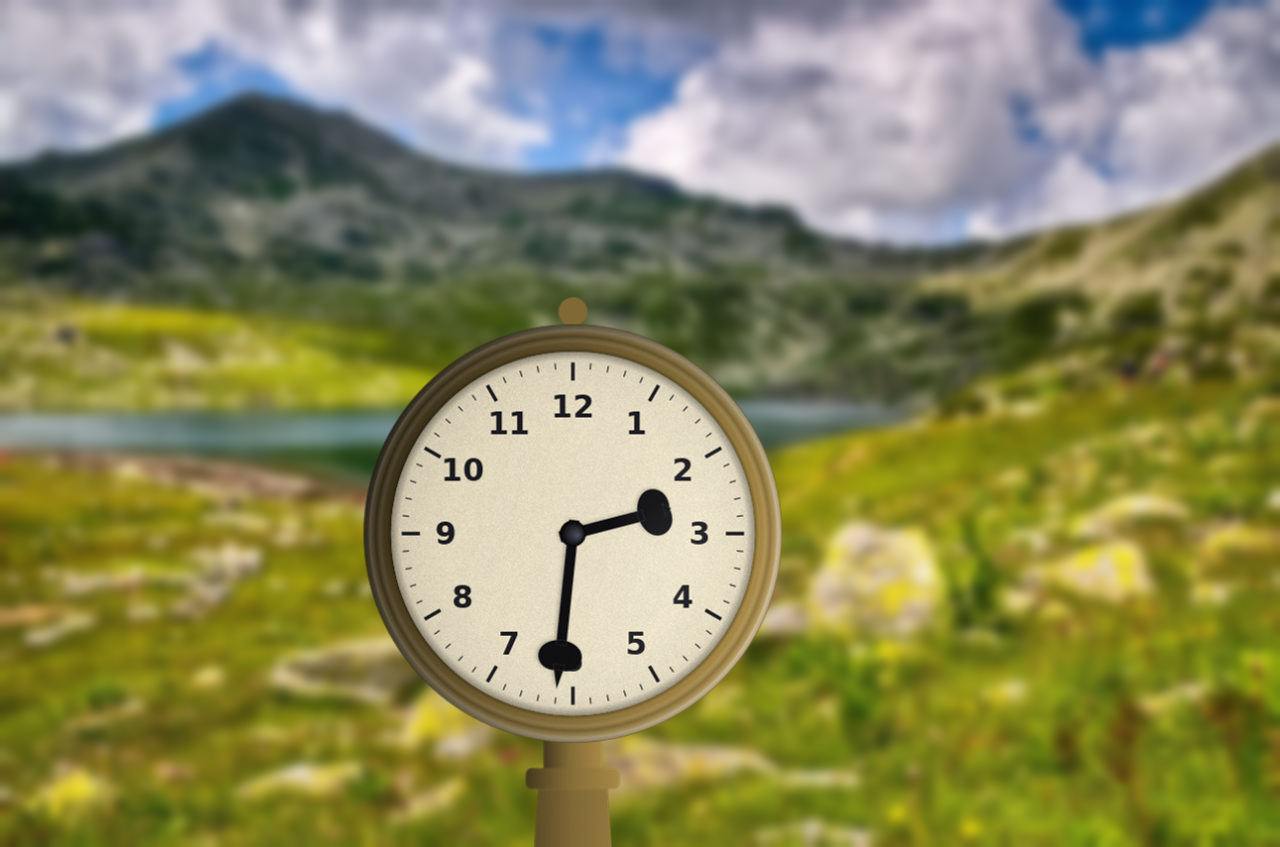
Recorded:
**2:31**
